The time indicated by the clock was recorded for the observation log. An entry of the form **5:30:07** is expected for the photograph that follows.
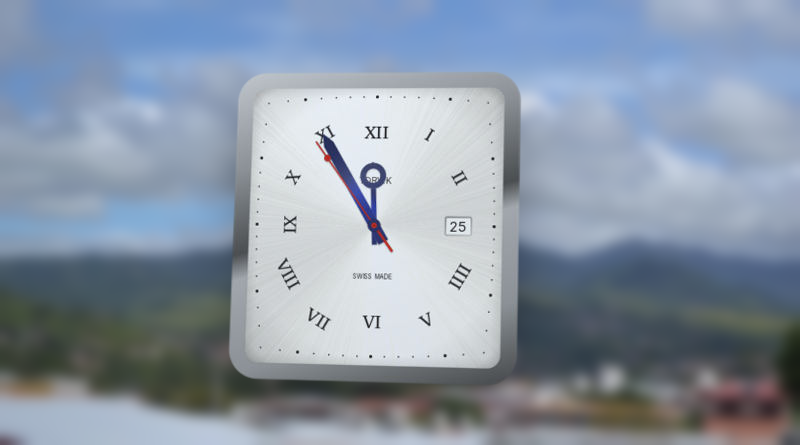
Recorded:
**11:54:54**
